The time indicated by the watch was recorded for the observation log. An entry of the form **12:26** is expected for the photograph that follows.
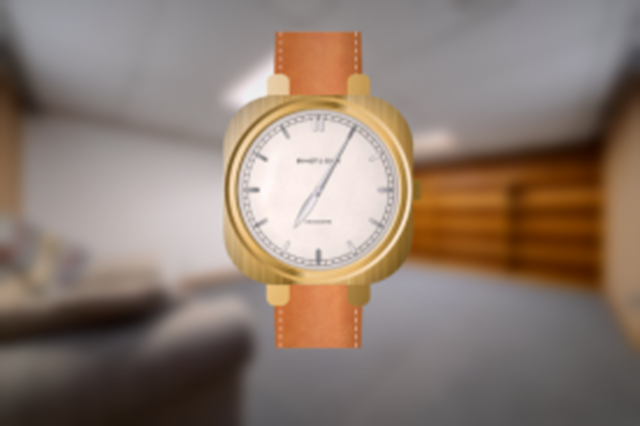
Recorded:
**7:05**
